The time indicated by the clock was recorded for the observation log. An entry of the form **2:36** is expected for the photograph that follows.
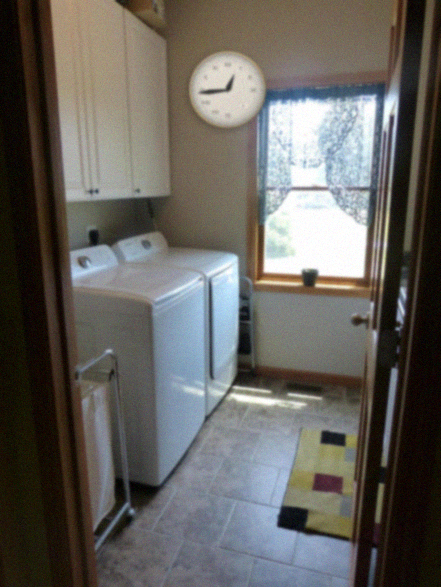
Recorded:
**12:44**
